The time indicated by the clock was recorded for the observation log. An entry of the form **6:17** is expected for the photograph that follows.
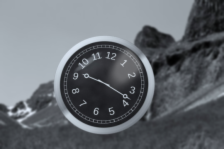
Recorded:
**9:18**
